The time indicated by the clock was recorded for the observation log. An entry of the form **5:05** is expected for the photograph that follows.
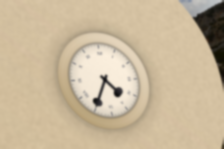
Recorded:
**4:35**
